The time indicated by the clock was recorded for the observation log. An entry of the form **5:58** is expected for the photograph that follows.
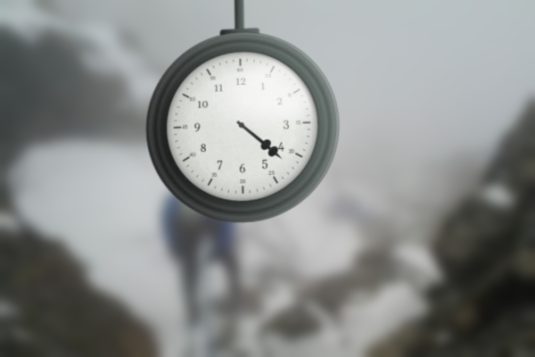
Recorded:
**4:22**
